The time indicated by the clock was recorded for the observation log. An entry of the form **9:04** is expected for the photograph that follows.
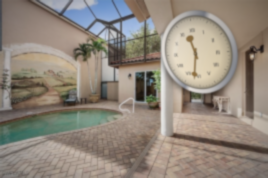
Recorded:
**11:32**
